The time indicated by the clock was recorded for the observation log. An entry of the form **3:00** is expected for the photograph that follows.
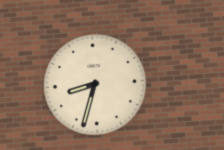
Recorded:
**8:33**
